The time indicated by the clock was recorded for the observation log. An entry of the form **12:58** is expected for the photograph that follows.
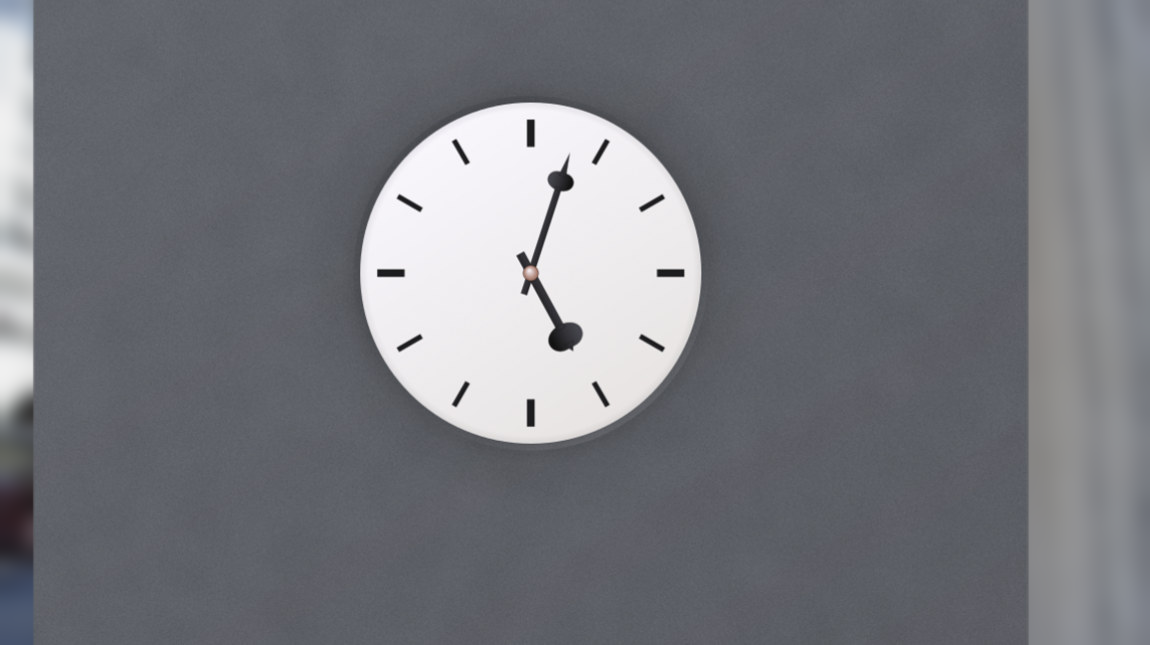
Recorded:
**5:03**
